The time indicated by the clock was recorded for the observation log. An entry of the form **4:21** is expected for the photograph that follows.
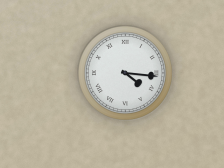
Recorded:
**4:16**
